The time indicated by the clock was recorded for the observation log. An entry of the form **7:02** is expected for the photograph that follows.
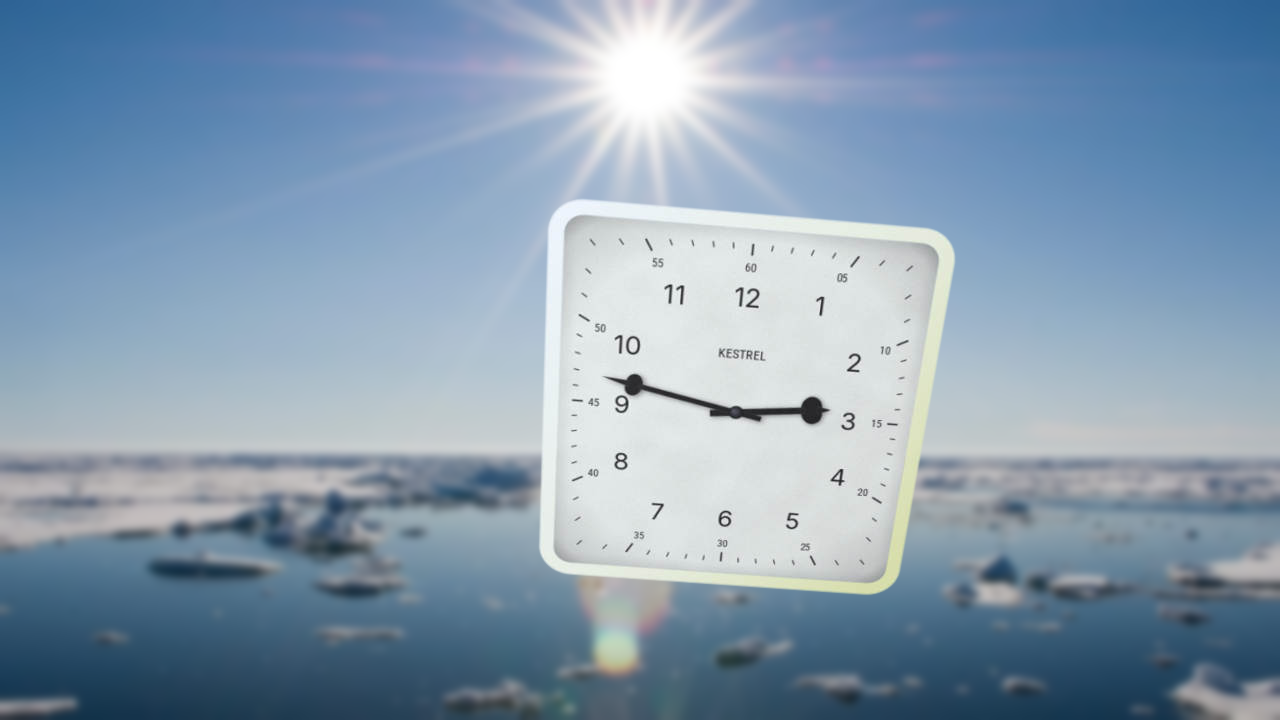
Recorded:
**2:47**
